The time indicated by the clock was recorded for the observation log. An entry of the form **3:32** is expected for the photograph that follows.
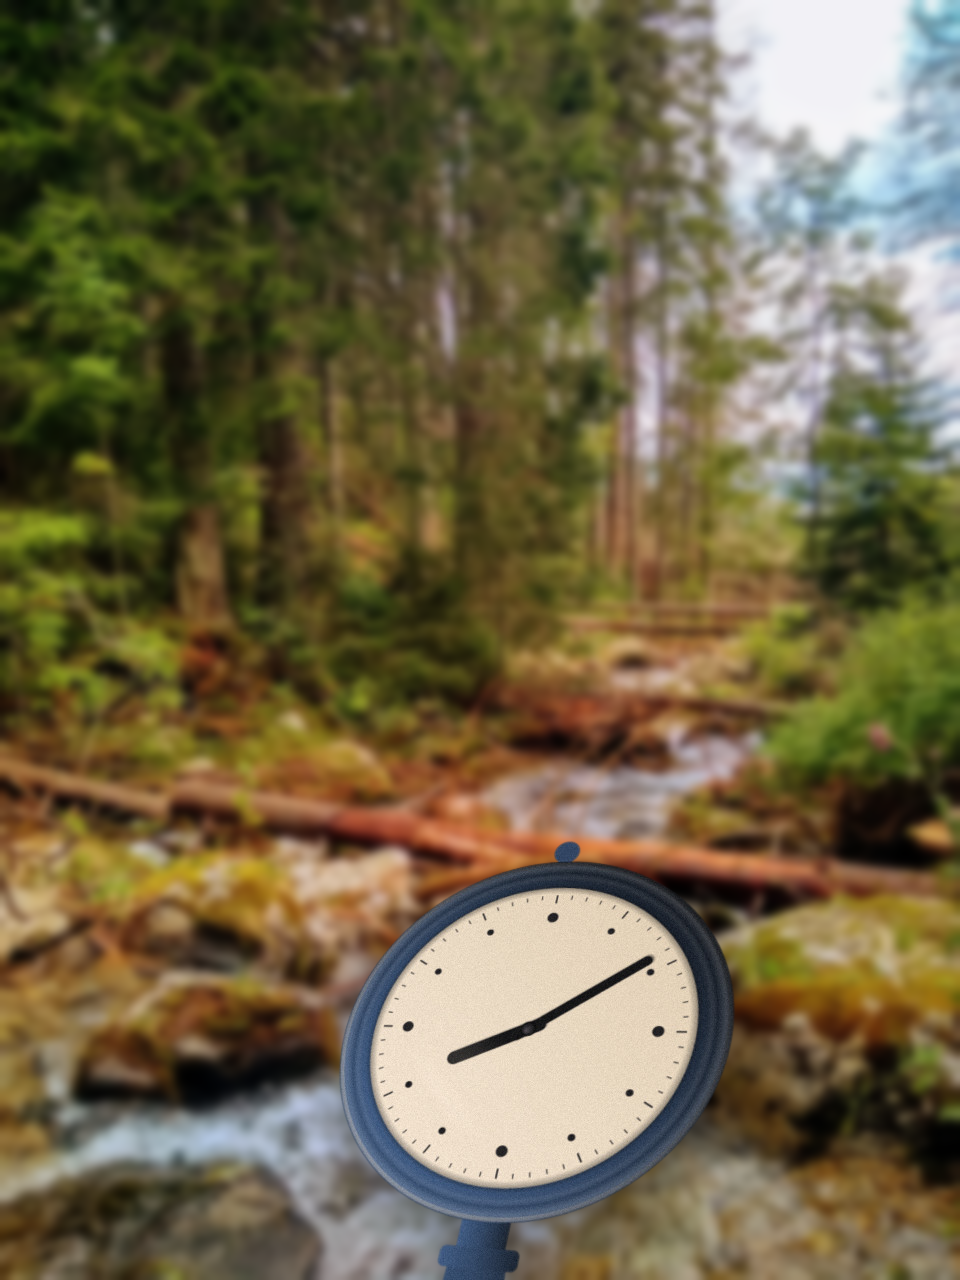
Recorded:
**8:09**
